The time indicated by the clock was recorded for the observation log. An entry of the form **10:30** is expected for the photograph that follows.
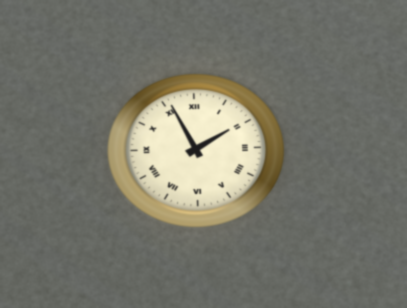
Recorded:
**1:56**
